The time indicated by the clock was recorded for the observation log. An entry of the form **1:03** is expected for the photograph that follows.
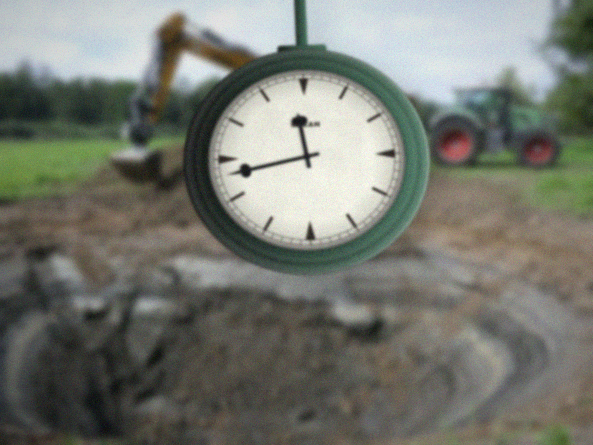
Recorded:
**11:43**
